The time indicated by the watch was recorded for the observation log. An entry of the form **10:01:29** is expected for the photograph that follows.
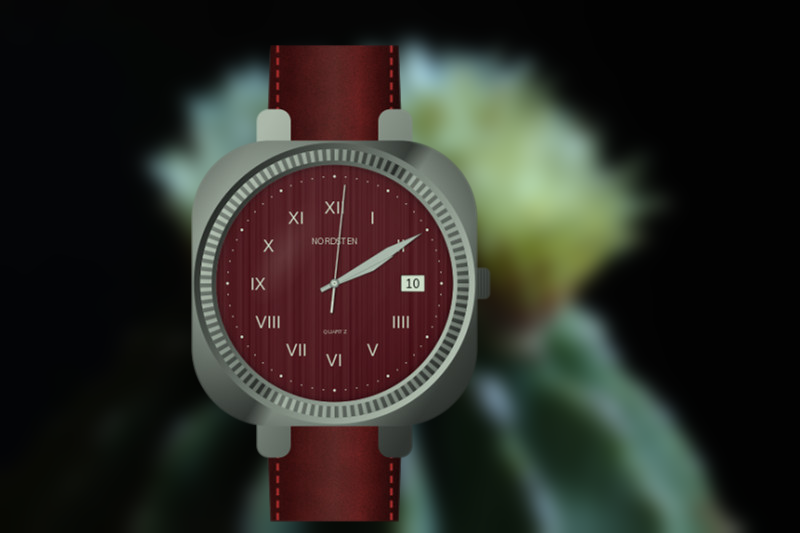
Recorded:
**2:10:01**
